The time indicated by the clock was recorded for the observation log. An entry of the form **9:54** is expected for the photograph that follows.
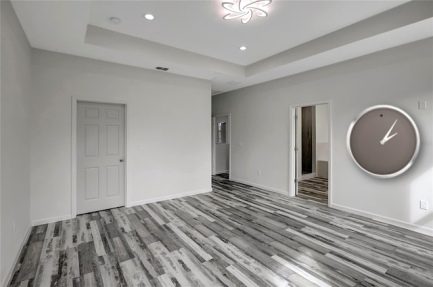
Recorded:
**2:06**
